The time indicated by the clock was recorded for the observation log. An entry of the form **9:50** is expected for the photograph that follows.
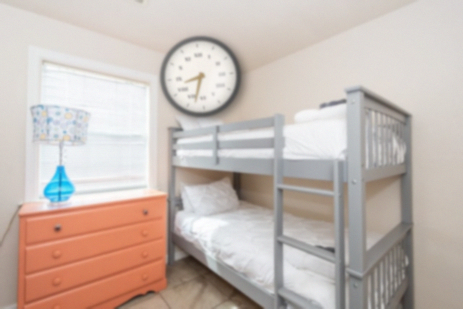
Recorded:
**8:33**
